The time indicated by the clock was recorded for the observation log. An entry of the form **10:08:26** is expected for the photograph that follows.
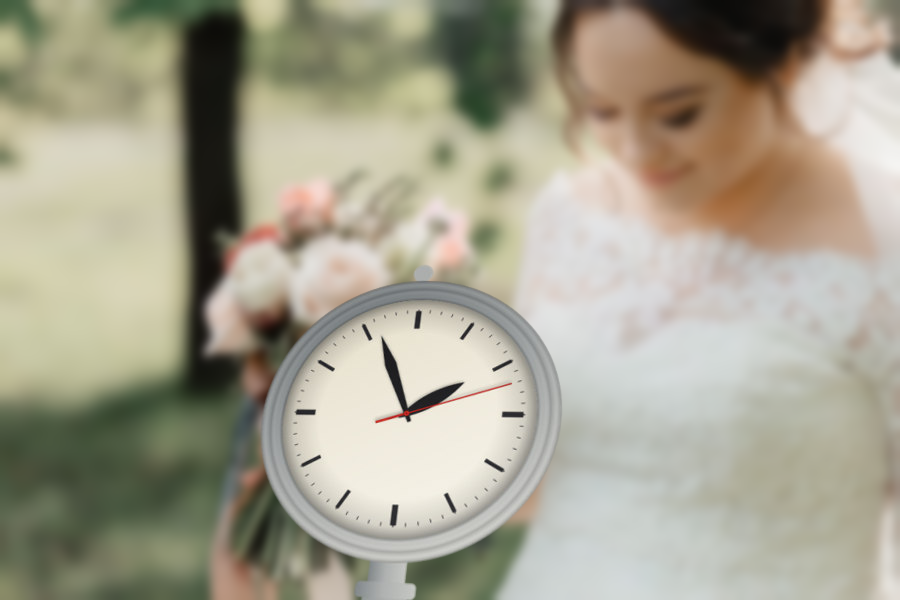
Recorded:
**1:56:12**
